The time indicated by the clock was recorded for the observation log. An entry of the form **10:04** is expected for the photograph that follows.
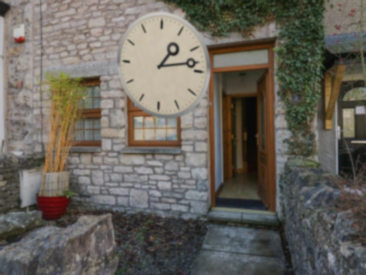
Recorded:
**1:13**
